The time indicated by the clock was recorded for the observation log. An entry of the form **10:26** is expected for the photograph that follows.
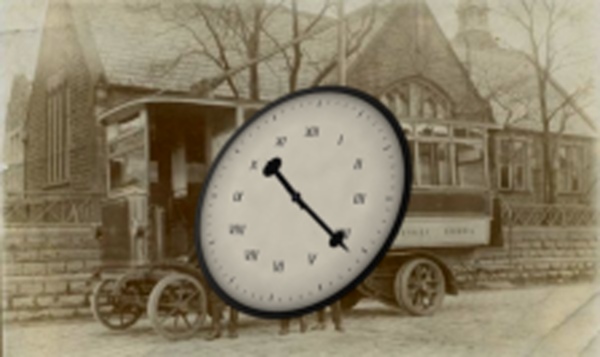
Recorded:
**10:21**
